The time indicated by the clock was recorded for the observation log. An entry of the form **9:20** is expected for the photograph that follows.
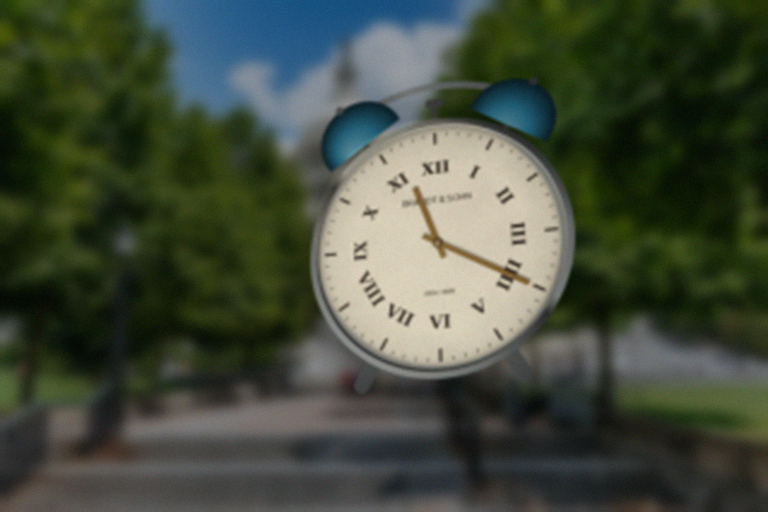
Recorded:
**11:20**
